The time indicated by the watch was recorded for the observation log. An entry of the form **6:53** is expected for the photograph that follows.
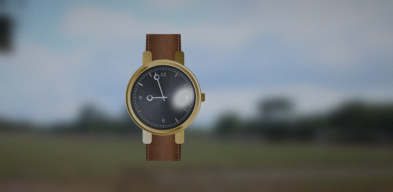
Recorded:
**8:57**
